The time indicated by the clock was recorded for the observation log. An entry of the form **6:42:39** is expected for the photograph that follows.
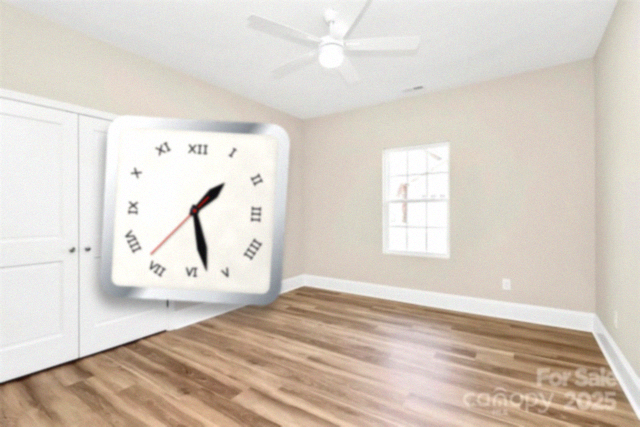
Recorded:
**1:27:37**
